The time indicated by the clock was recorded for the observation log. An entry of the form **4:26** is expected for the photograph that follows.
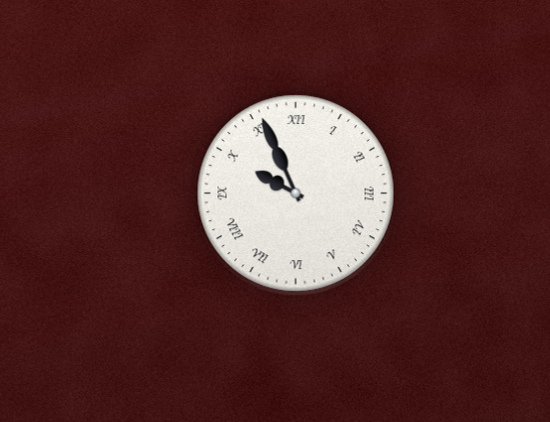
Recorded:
**9:56**
